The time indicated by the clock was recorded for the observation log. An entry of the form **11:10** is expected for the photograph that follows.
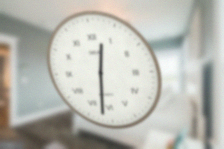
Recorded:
**12:32**
